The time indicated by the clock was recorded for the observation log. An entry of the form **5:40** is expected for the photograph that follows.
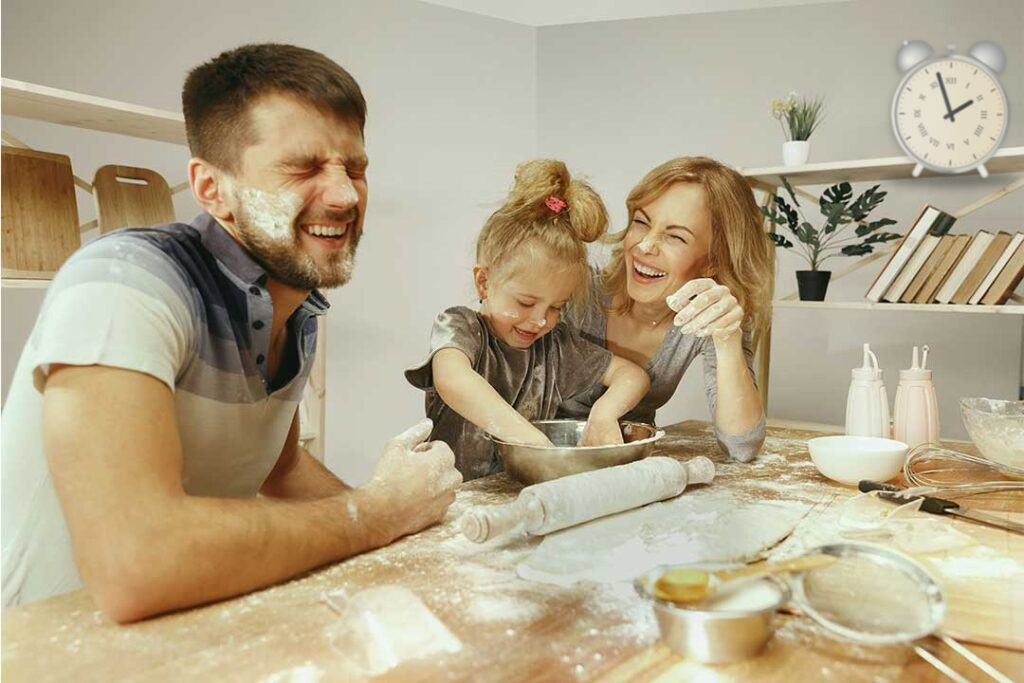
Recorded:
**1:57**
